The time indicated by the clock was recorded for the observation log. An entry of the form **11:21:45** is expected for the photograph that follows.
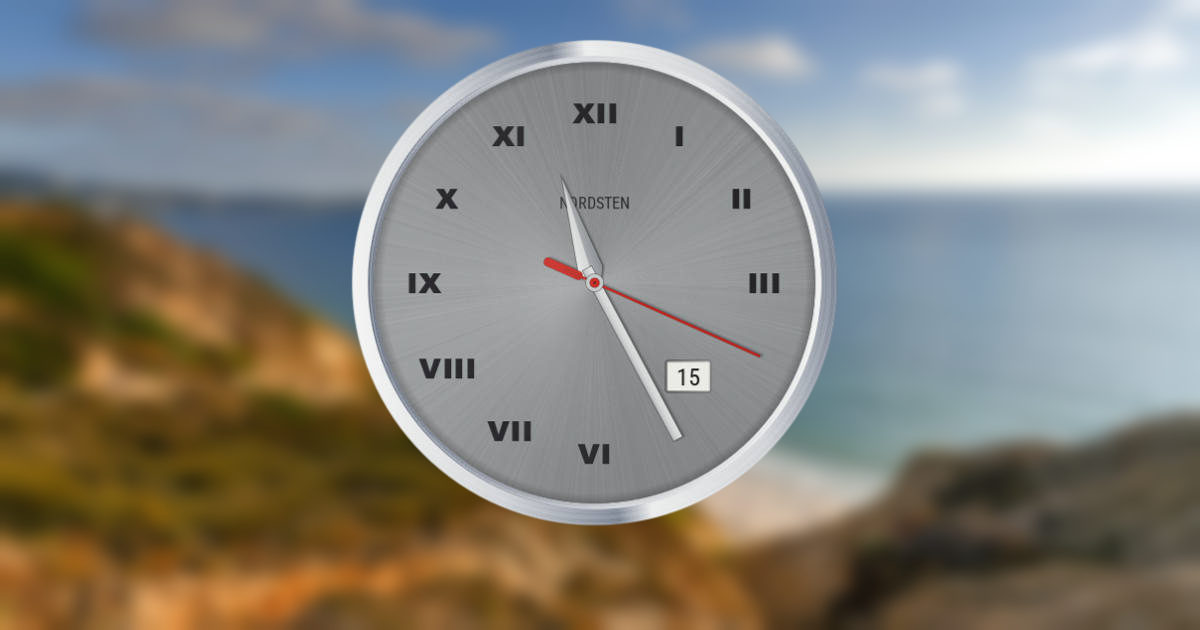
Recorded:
**11:25:19**
